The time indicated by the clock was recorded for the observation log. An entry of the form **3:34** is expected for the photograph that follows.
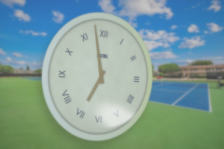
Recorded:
**6:58**
